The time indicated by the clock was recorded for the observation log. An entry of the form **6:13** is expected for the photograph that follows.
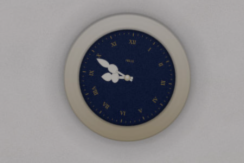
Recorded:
**8:49**
